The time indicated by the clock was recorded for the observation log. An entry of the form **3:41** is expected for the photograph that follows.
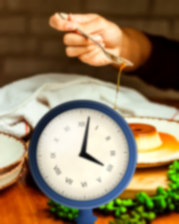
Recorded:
**4:02**
